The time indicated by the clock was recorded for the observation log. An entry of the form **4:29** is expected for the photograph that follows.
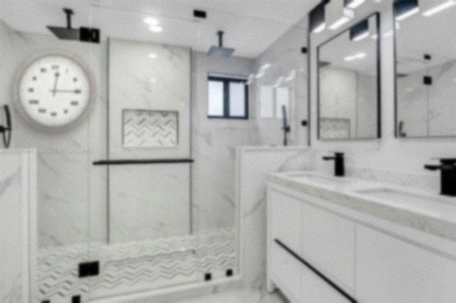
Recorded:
**12:15**
